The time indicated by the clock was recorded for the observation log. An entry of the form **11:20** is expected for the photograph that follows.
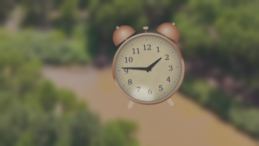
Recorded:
**1:46**
